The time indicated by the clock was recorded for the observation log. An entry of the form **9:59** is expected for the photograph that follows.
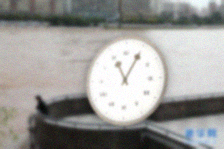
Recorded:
**11:05**
